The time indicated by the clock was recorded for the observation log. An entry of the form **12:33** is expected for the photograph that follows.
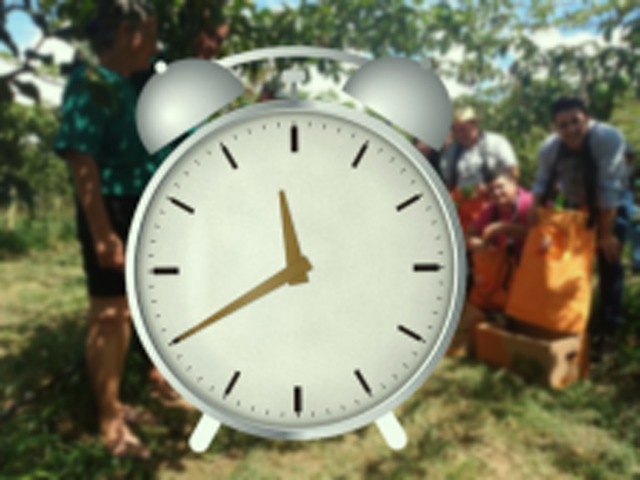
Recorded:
**11:40**
